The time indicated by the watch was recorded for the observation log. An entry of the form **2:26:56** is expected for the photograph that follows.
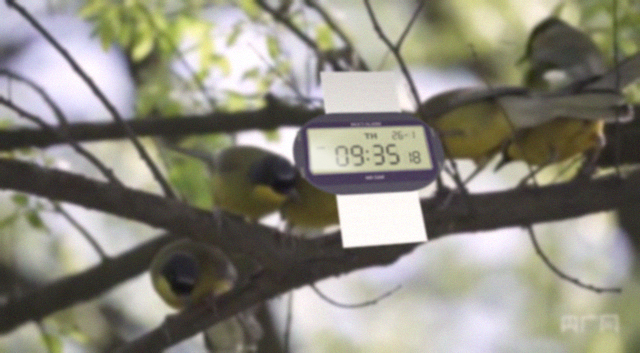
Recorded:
**9:35:18**
